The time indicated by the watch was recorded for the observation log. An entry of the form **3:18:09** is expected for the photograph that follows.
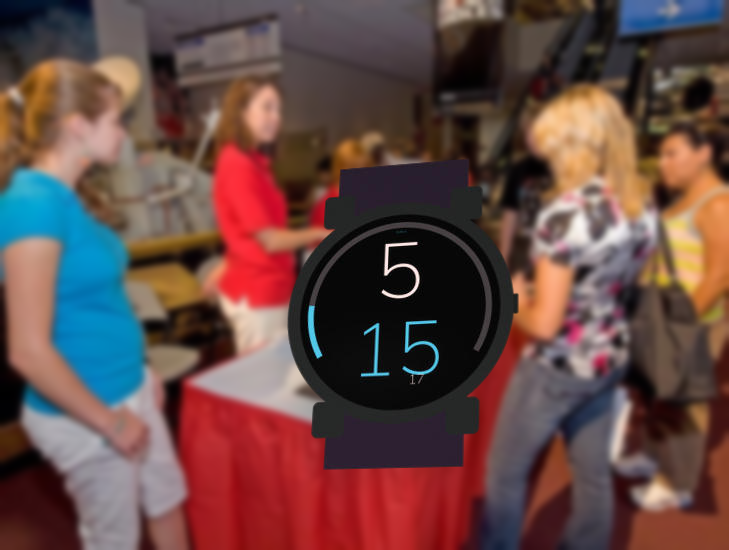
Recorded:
**5:15:17**
